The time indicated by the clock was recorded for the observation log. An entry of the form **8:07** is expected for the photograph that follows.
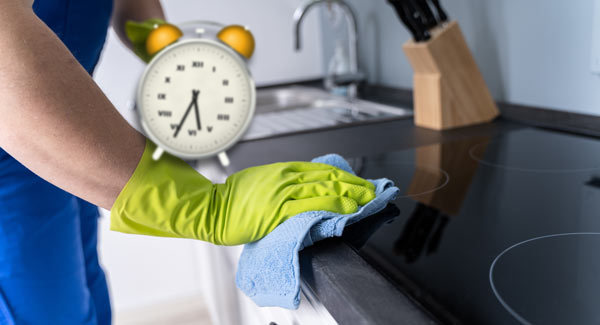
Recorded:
**5:34**
